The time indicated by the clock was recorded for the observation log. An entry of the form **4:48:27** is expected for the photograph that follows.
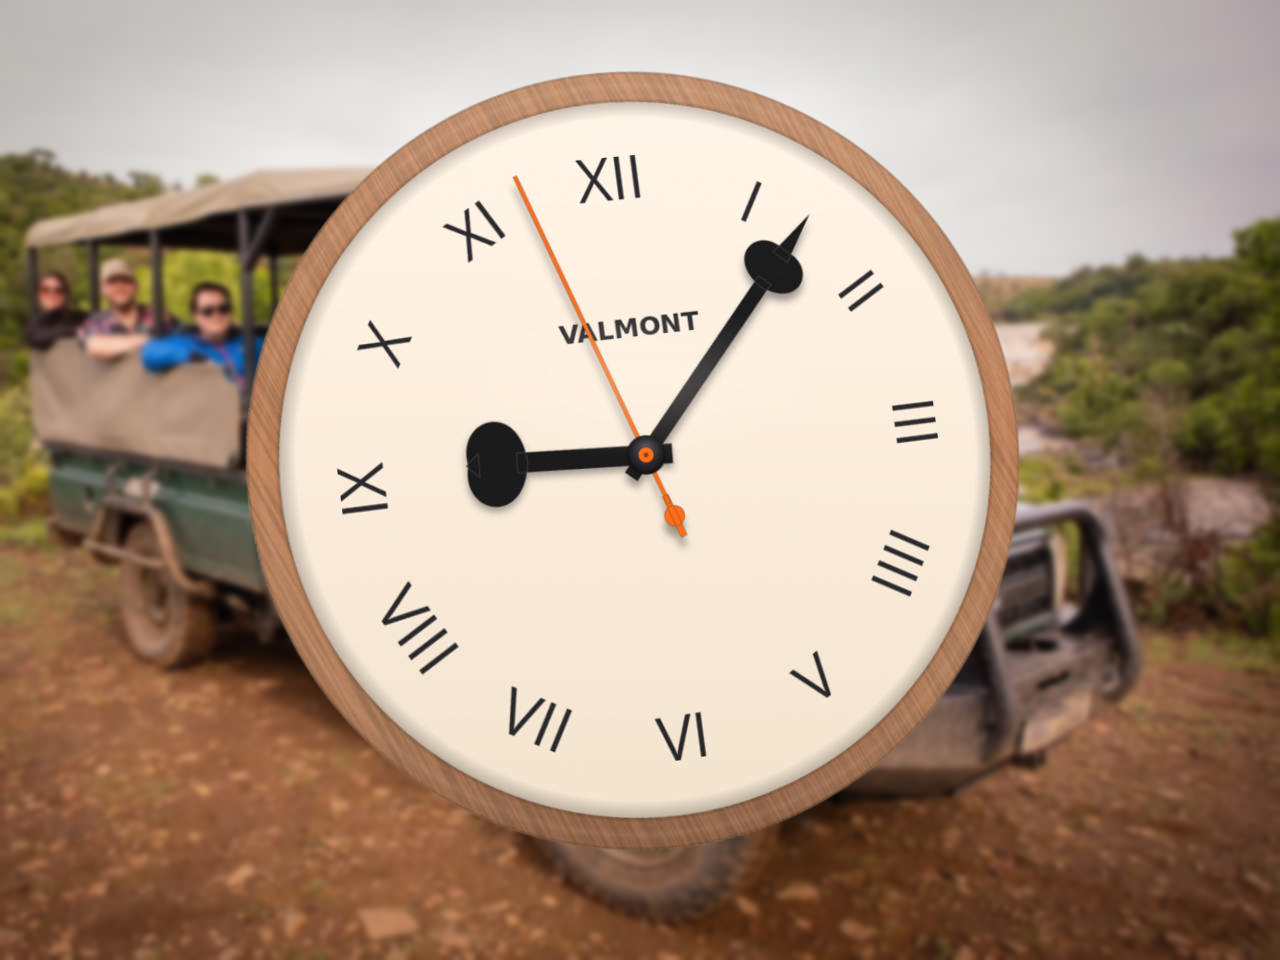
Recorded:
**9:06:57**
